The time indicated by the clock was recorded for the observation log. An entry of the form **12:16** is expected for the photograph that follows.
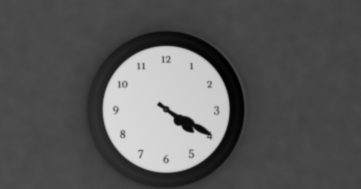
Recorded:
**4:20**
